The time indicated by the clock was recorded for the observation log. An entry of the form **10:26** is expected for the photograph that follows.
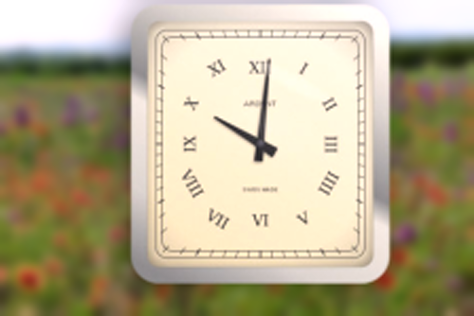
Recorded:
**10:01**
